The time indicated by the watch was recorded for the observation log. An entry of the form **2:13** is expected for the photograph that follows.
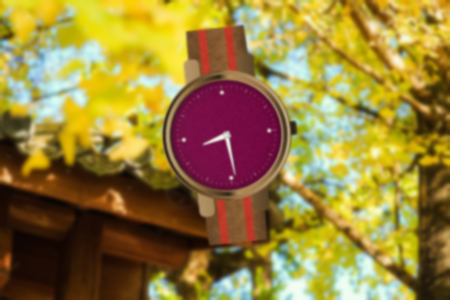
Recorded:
**8:29**
